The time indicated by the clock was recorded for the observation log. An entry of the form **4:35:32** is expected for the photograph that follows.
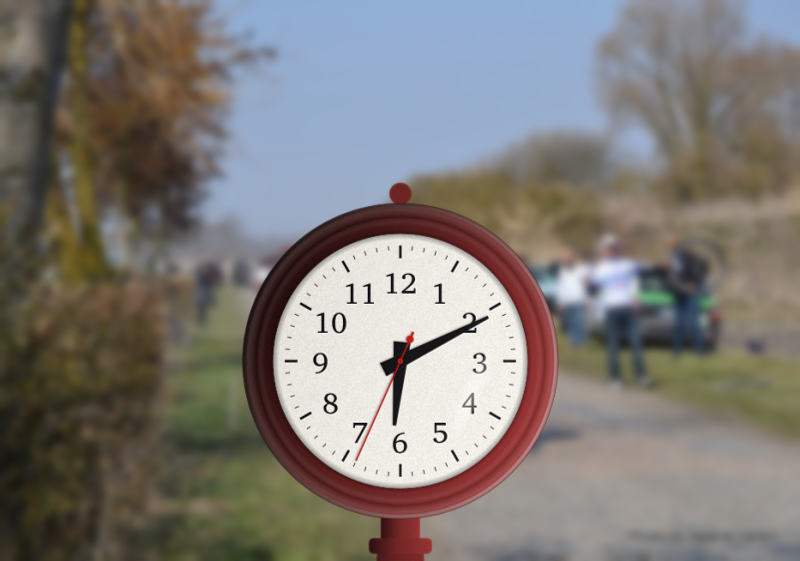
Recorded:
**6:10:34**
